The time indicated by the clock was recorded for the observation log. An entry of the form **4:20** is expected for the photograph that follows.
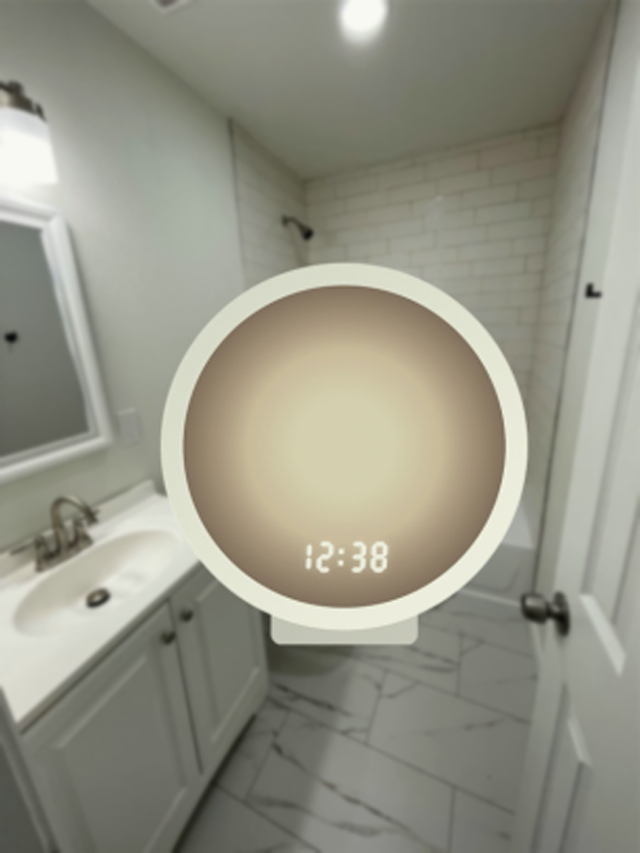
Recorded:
**12:38**
